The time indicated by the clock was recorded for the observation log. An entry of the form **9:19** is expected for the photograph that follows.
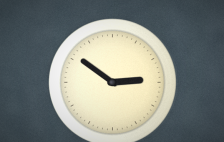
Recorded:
**2:51**
